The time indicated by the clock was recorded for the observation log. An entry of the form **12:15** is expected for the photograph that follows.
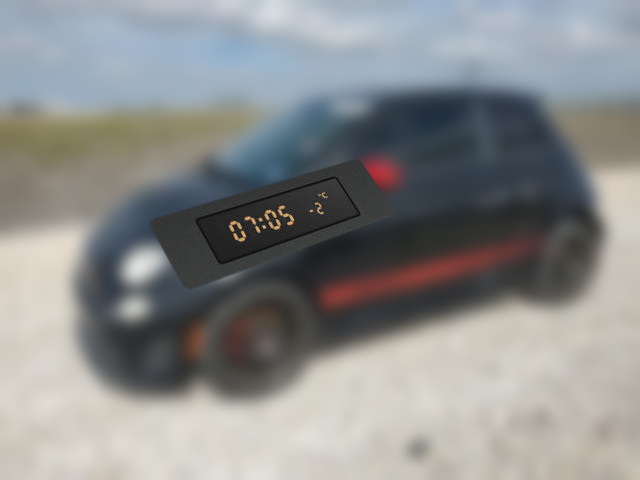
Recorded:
**7:05**
